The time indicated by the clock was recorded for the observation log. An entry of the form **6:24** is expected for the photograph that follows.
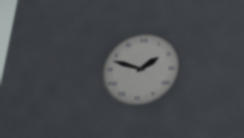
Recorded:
**1:48**
